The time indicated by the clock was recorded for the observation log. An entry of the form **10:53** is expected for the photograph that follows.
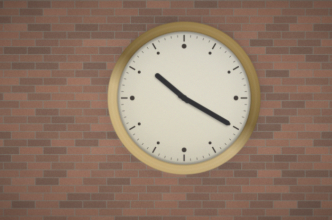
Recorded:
**10:20**
